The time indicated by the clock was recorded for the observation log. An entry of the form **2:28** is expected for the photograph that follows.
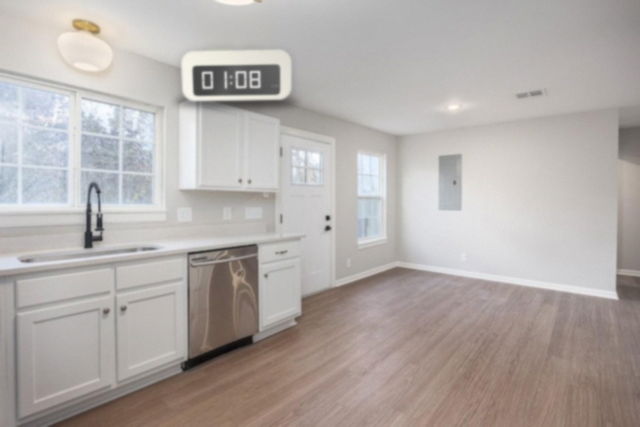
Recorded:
**1:08**
